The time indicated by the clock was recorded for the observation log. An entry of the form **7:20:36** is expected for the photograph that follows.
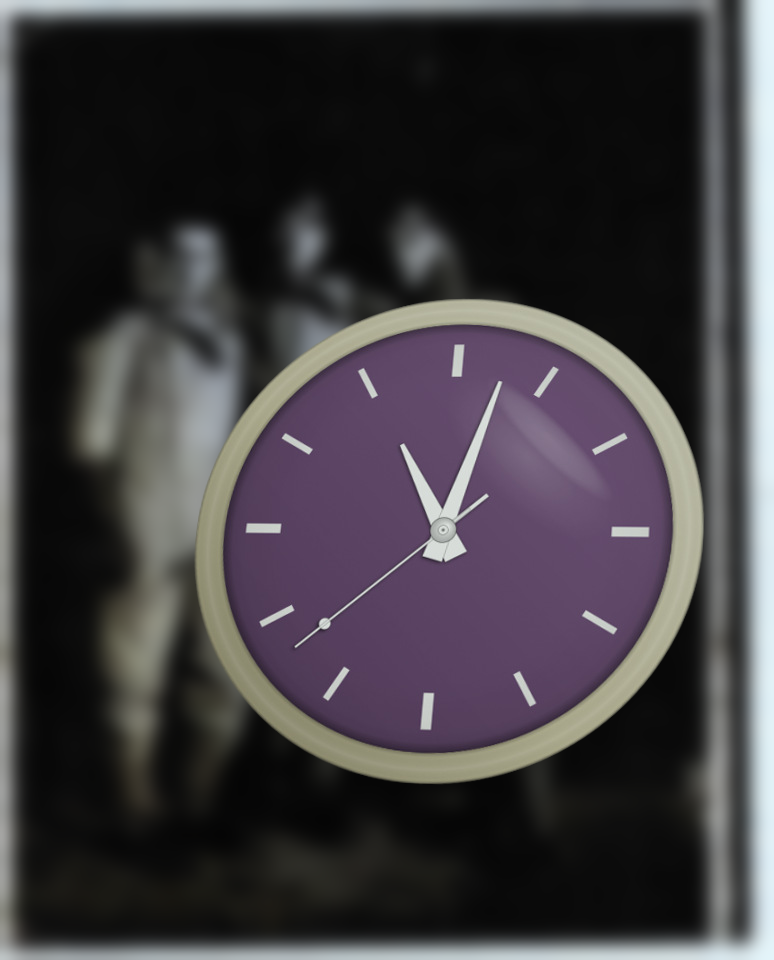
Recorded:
**11:02:38**
